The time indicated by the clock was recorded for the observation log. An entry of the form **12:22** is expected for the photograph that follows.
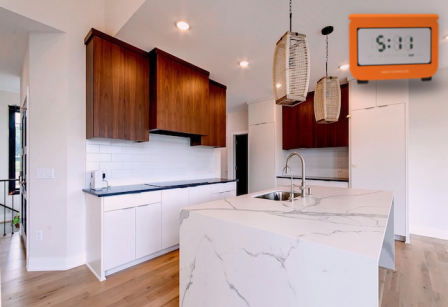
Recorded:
**5:11**
